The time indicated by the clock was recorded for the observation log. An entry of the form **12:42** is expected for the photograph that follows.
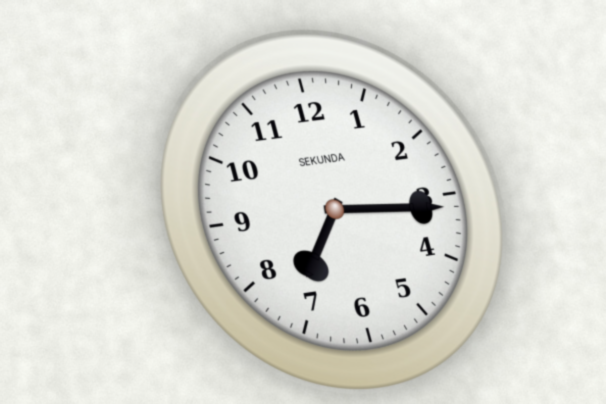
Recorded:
**7:16**
